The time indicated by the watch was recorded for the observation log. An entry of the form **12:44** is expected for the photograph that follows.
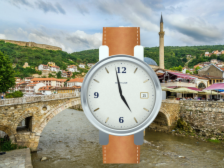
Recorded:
**4:58**
